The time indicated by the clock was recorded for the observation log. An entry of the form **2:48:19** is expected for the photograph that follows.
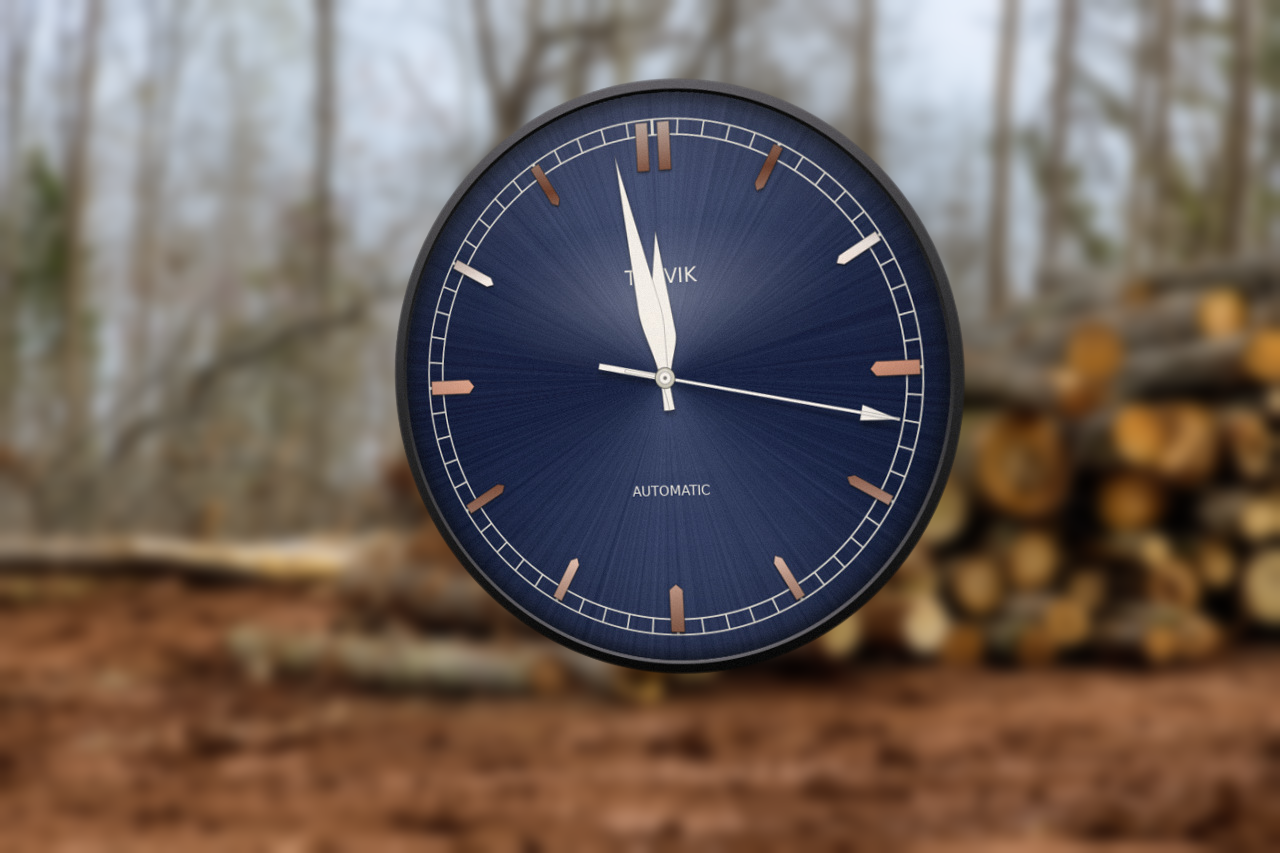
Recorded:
**11:58:17**
